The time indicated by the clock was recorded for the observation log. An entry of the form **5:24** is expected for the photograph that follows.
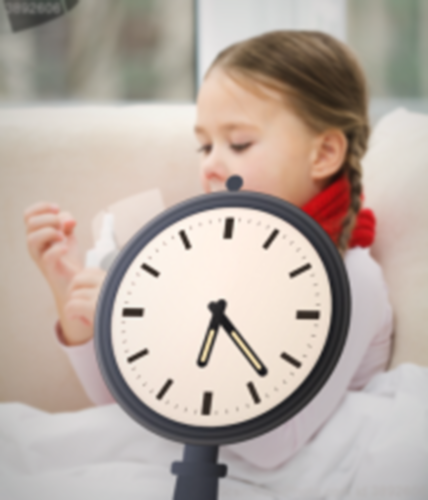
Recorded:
**6:23**
